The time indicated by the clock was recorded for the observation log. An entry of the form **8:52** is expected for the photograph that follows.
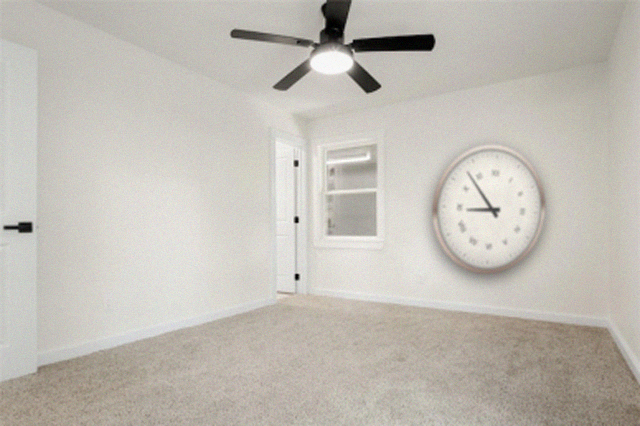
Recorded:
**8:53**
